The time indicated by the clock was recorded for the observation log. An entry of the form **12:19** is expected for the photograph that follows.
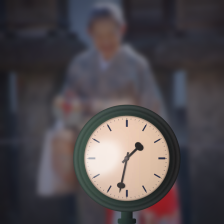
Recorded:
**1:32**
